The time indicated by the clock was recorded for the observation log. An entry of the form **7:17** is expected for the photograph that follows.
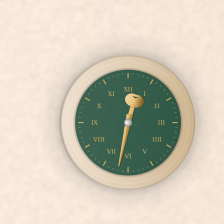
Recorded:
**12:32**
